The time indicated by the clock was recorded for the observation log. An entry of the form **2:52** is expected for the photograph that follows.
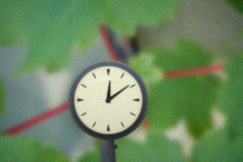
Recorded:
**12:09**
